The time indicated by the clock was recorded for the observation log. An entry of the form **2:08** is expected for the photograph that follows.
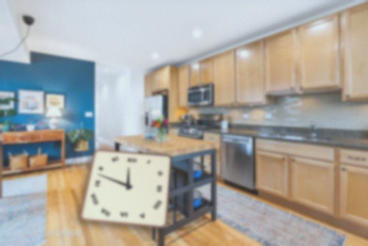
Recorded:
**11:48**
